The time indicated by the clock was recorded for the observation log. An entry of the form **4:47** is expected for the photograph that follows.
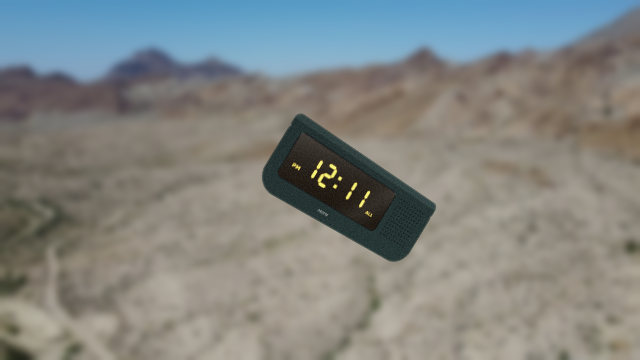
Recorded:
**12:11**
